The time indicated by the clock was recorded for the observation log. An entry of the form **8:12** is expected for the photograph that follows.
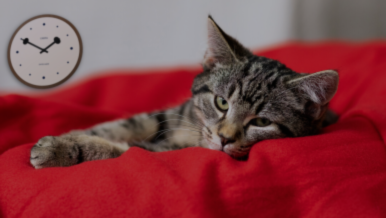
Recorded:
**1:50**
